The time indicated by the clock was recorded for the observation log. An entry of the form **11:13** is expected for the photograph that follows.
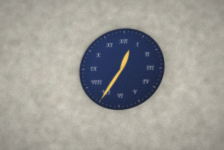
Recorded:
**12:35**
